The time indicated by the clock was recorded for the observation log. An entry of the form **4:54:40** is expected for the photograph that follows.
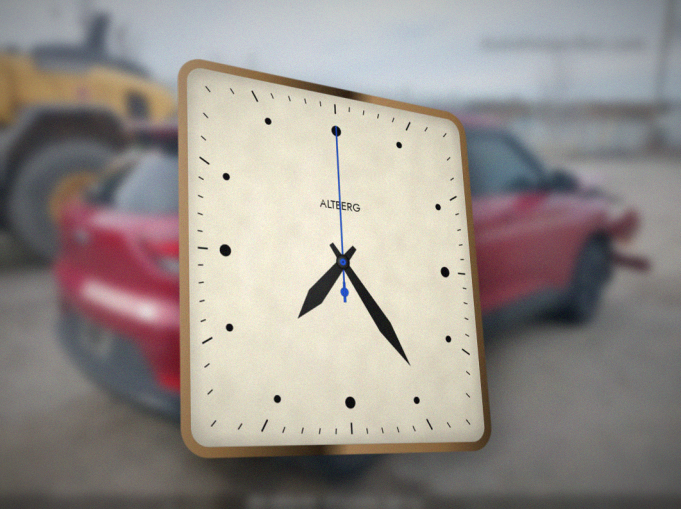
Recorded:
**7:24:00**
